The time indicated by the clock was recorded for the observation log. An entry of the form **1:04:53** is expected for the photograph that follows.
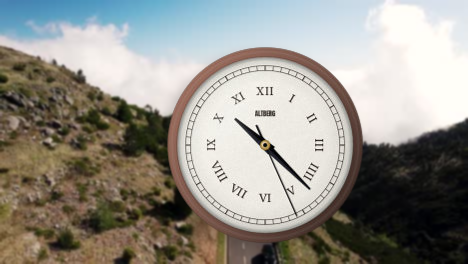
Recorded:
**10:22:26**
